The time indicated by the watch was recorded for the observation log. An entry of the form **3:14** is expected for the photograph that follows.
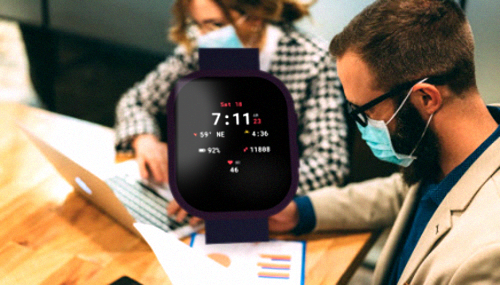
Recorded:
**7:11**
